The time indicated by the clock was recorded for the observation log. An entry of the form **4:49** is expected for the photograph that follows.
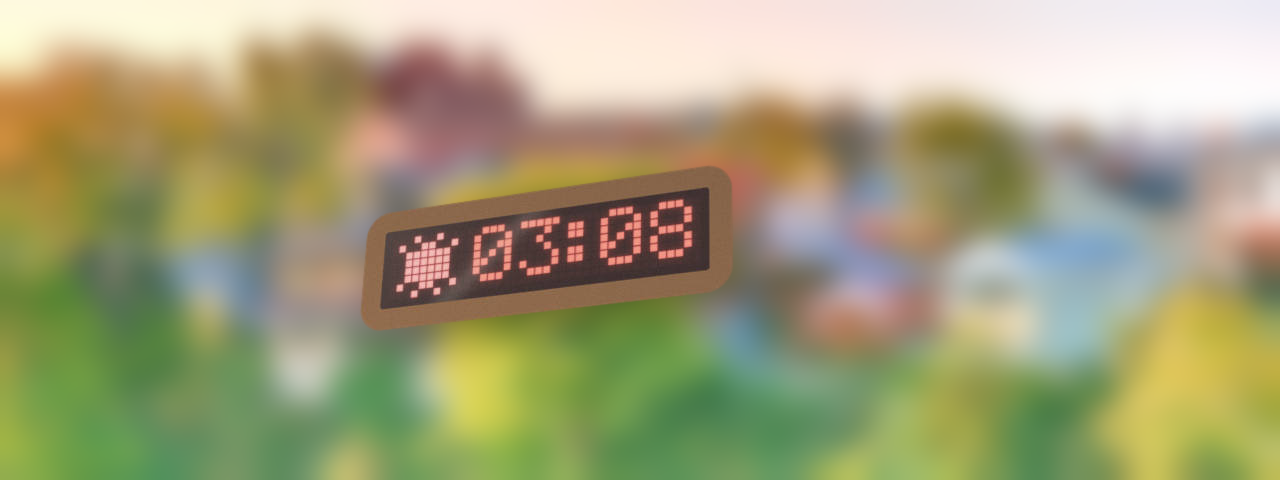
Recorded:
**3:08**
